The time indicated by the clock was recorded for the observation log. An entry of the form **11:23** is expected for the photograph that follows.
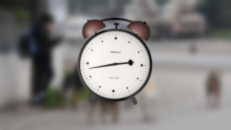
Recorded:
**2:43**
